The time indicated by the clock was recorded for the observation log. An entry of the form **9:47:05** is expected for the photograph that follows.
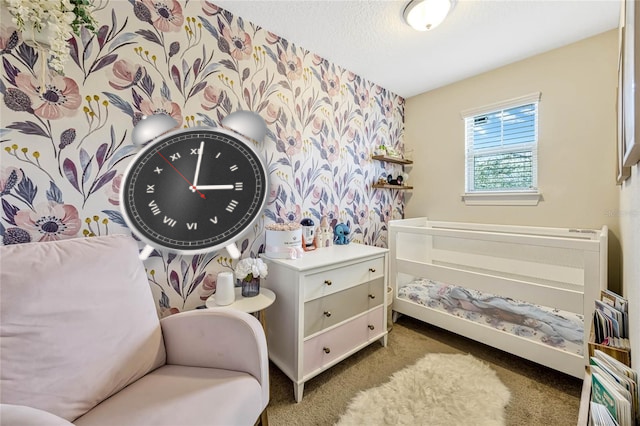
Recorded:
**3:00:53**
